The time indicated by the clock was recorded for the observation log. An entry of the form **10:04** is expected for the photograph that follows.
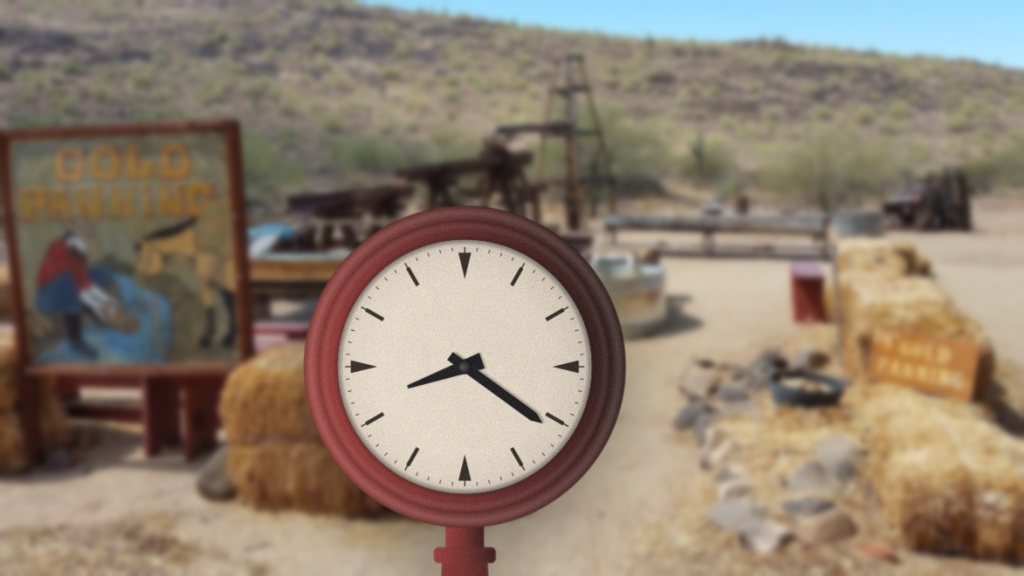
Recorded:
**8:21**
